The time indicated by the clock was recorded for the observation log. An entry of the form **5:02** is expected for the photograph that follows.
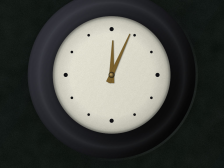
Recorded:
**12:04**
